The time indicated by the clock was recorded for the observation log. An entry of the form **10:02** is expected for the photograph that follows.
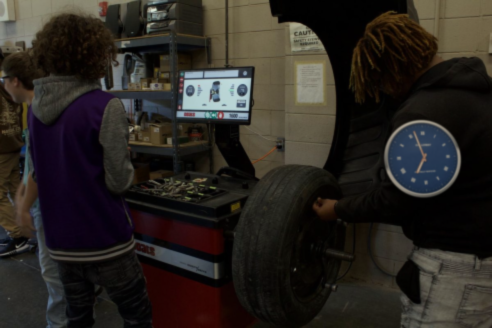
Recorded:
**6:57**
